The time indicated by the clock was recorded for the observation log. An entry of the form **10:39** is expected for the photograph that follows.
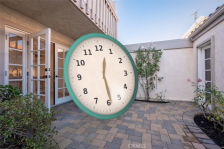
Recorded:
**12:29**
